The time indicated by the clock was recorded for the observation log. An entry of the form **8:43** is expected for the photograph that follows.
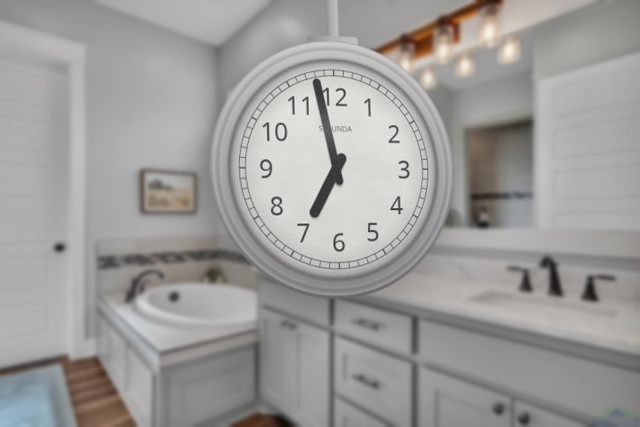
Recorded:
**6:58**
